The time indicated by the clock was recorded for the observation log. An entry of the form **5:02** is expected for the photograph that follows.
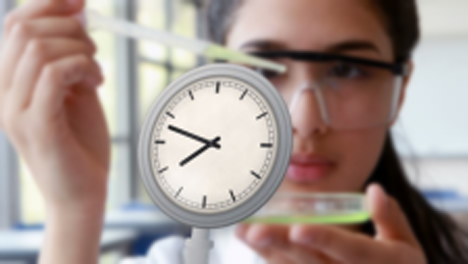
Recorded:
**7:48**
